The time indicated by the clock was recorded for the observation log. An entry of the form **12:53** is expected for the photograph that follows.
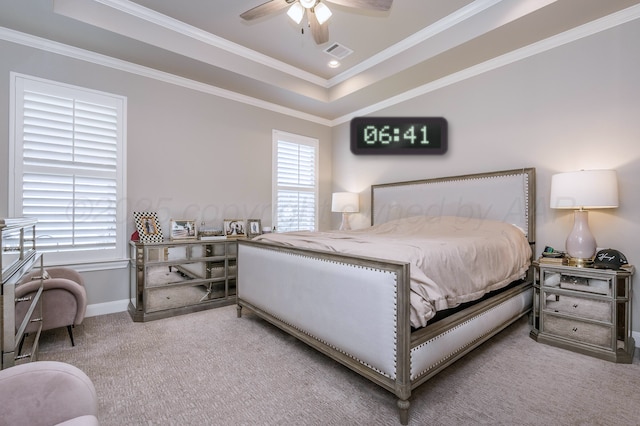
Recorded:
**6:41**
